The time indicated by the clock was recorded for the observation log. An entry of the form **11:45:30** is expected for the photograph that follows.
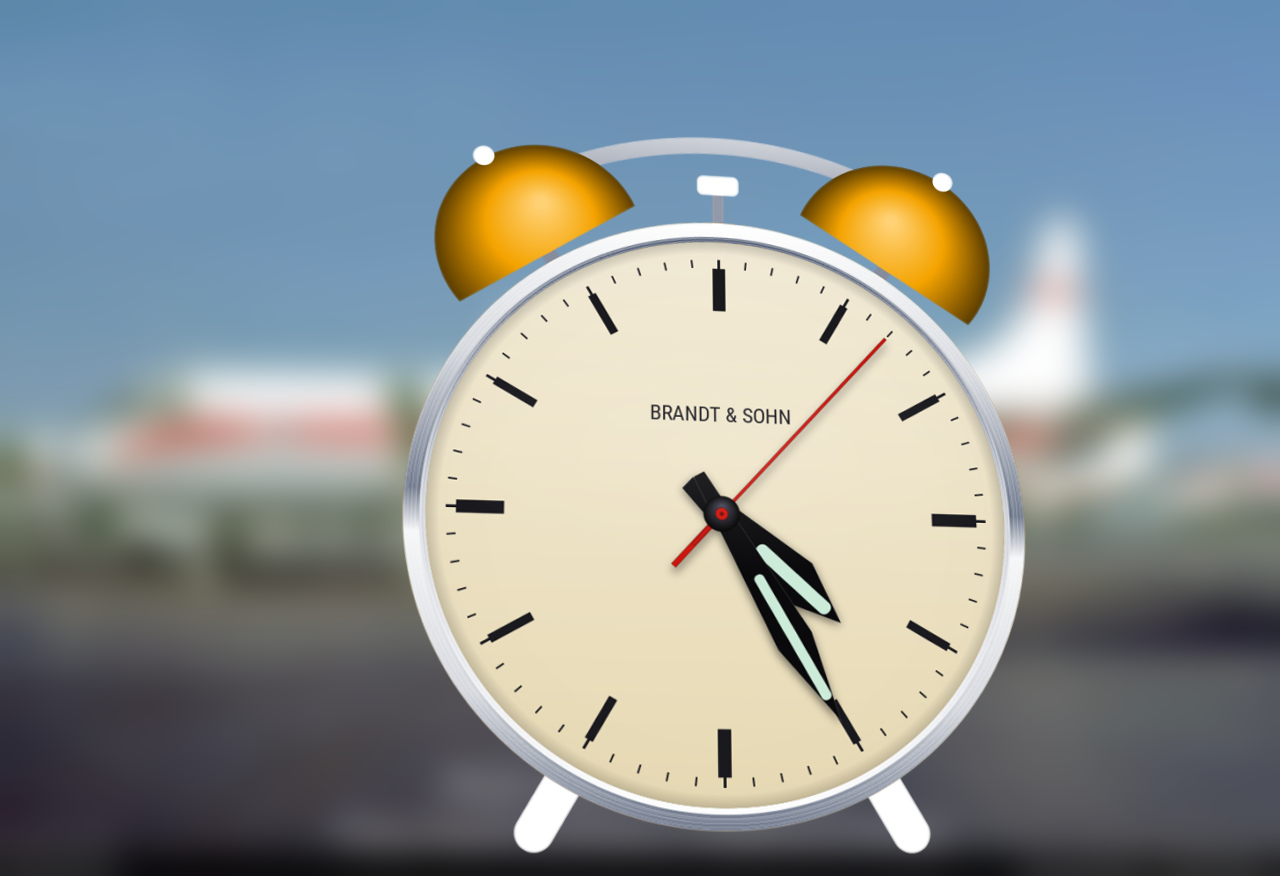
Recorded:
**4:25:07**
